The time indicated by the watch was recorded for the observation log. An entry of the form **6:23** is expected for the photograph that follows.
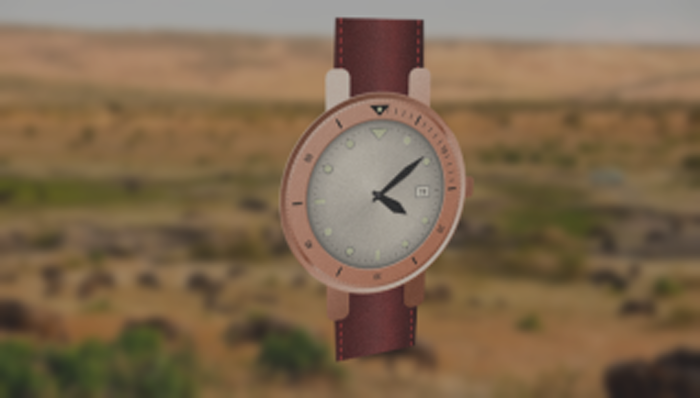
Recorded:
**4:09**
